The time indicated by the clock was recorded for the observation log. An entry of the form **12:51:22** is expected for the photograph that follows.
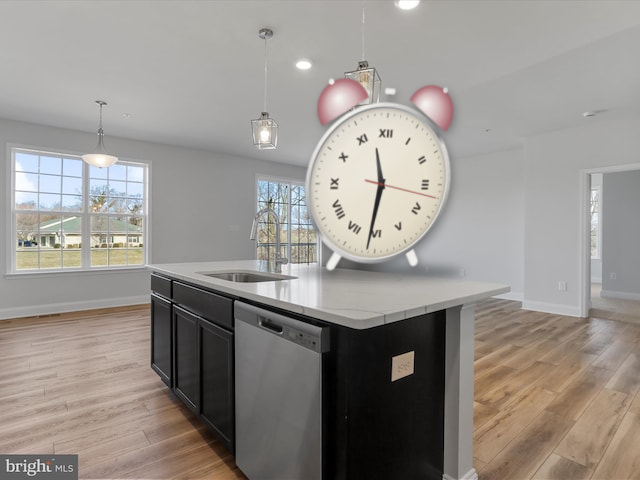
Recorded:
**11:31:17**
